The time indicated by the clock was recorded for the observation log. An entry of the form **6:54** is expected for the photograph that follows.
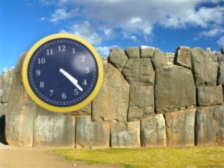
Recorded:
**4:23**
